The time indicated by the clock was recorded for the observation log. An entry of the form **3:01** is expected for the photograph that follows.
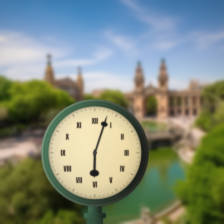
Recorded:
**6:03**
